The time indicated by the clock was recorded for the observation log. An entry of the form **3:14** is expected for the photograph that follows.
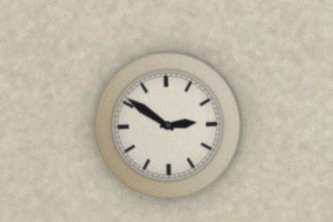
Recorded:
**2:51**
